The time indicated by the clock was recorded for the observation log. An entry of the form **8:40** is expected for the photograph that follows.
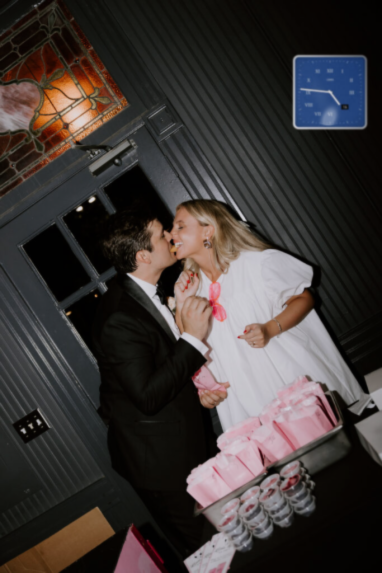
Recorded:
**4:46**
